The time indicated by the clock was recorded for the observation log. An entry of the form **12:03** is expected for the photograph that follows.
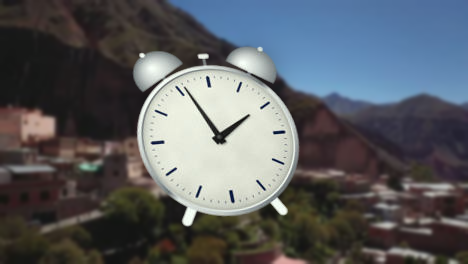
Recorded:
**1:56**
